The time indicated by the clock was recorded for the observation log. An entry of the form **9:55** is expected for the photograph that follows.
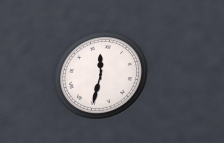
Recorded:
**11:30**
